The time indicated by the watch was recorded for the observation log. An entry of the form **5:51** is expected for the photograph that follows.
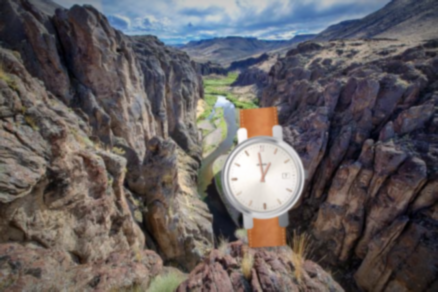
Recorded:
**12:59**
